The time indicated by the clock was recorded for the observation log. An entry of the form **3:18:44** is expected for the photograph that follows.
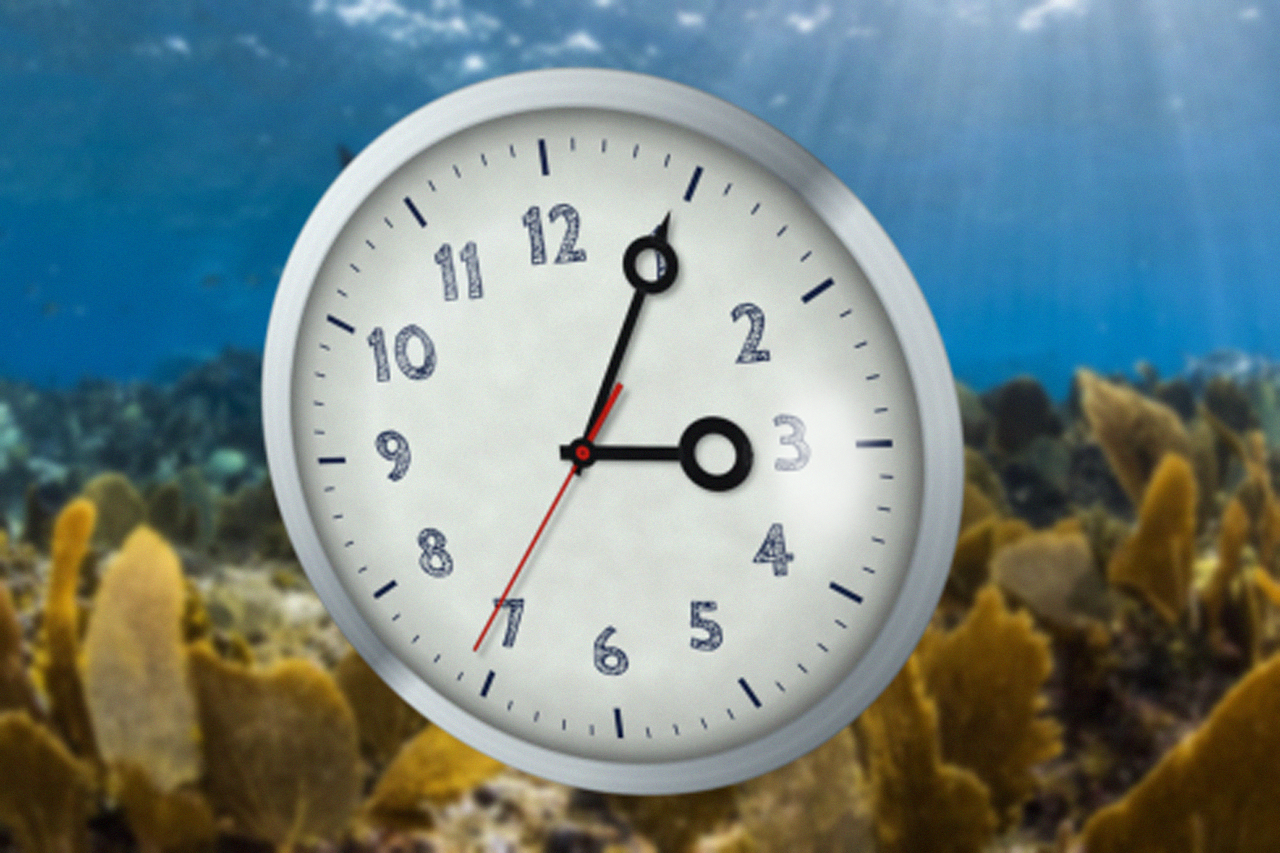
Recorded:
**3:04:36**
